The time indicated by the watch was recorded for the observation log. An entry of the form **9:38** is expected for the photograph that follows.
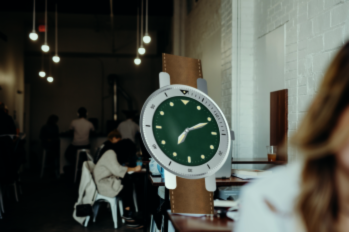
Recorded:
**7:11**
